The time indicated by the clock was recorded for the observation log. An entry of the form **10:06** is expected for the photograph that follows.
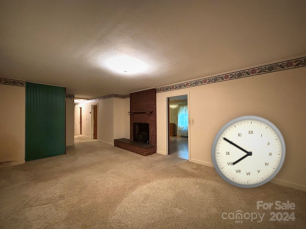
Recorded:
**7:50**
